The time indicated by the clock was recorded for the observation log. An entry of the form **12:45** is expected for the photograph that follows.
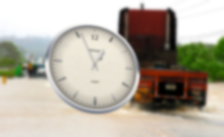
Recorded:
**12:56**
